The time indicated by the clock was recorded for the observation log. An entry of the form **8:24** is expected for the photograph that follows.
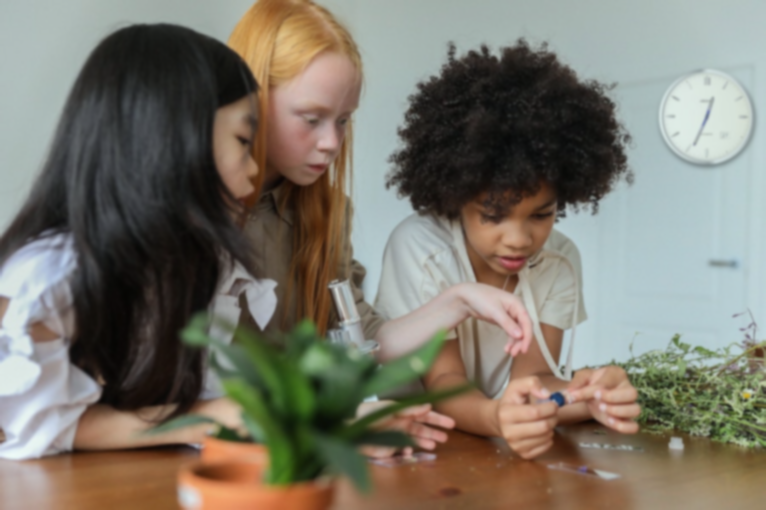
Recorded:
**12:34**
